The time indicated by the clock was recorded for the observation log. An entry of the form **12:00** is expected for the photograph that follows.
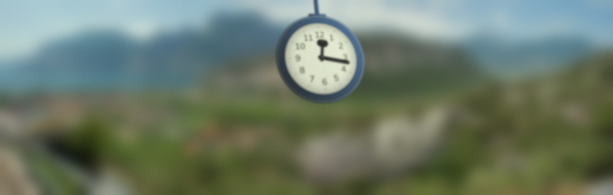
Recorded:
**12:17**
